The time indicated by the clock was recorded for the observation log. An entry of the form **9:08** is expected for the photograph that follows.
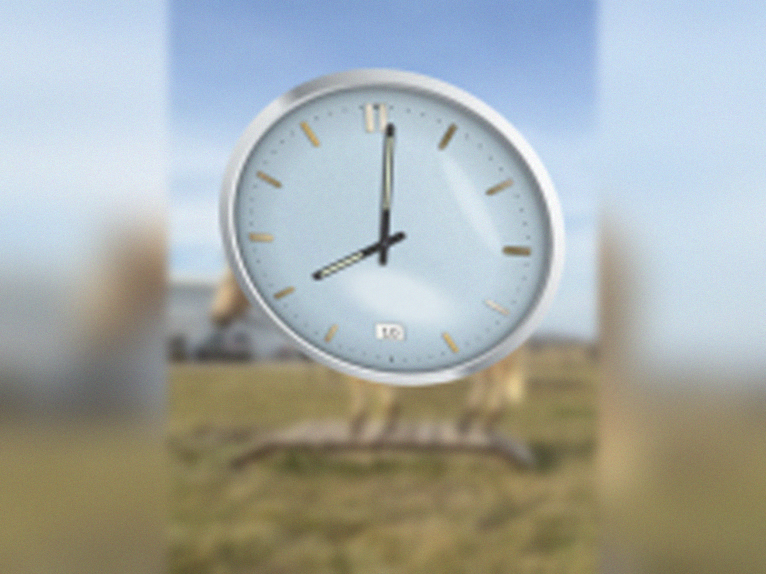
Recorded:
**8:01**
